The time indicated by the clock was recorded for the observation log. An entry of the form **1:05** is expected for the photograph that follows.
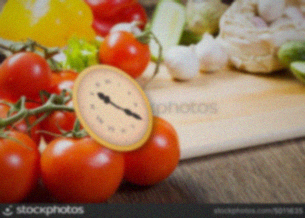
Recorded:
**10:20**
